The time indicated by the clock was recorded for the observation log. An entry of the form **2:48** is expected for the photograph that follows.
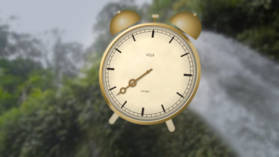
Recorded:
**7:38**
